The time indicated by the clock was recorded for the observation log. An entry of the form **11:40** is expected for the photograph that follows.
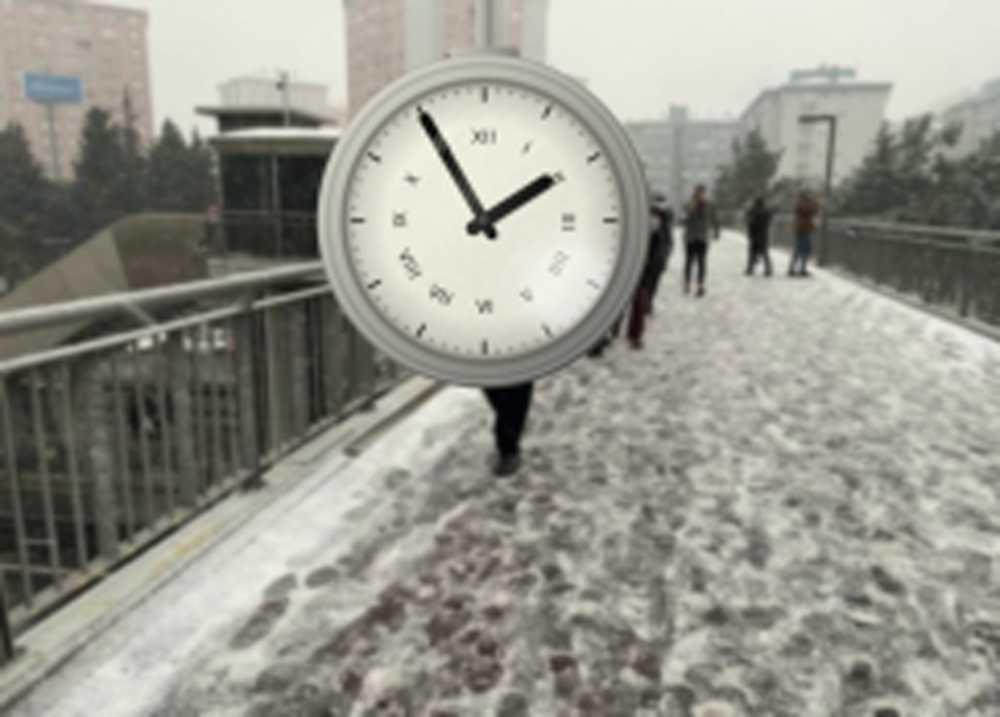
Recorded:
**1:55**
